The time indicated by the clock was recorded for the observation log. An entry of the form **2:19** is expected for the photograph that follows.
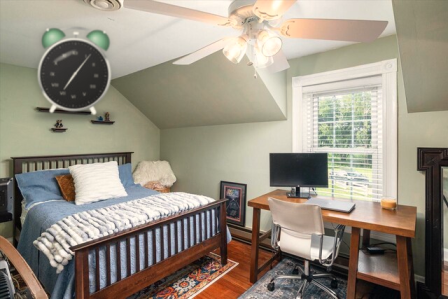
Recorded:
**7:06**
